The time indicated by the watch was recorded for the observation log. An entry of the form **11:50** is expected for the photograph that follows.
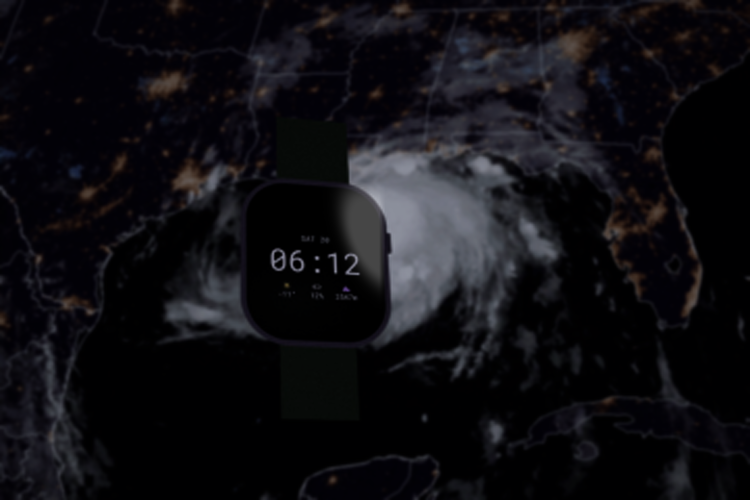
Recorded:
**6:12**
